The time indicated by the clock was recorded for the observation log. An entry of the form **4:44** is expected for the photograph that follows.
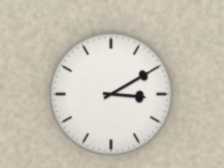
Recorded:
**3:10**
